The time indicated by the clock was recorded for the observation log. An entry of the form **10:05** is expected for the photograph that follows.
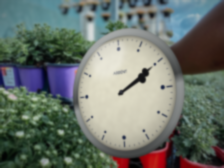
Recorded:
**2:10**
